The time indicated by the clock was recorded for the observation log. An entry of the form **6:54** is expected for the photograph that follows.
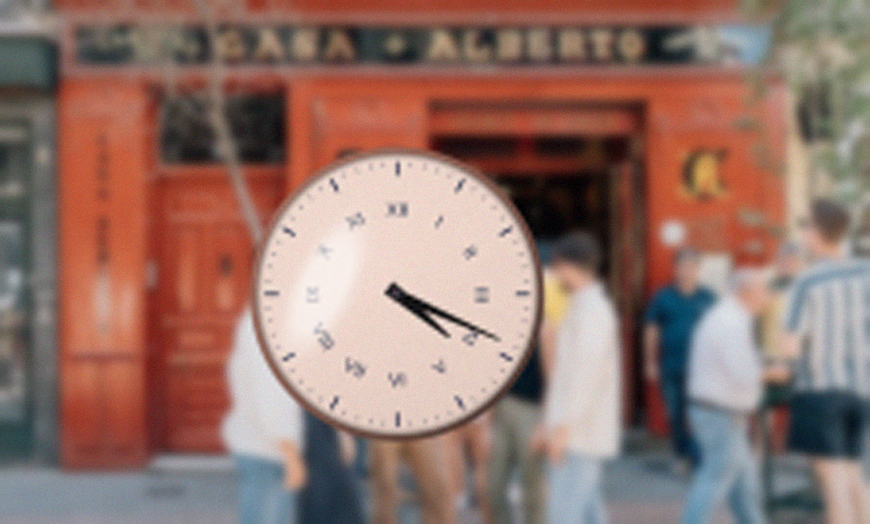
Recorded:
**4:19**
